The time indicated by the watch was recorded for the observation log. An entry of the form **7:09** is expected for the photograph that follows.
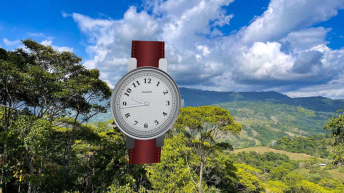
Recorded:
**9:44**
